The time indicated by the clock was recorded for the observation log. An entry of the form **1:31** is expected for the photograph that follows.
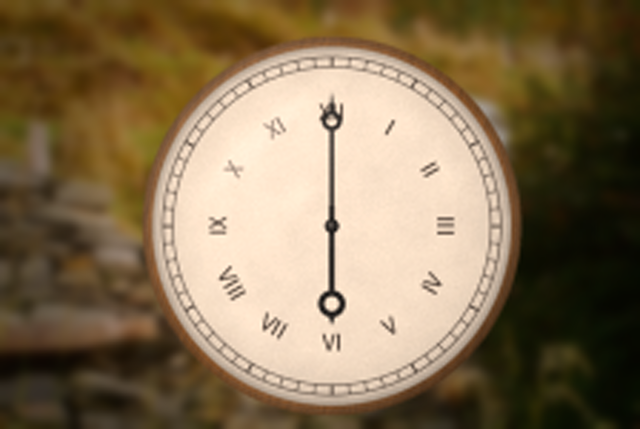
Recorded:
**6:00**
